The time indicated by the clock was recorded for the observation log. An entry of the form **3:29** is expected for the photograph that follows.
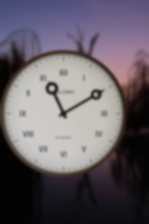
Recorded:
**11:10**
